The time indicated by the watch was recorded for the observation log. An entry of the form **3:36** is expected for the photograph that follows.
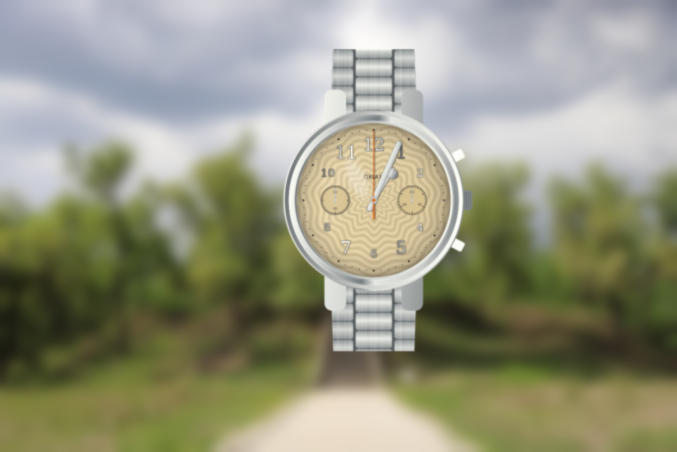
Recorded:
**1:04**
